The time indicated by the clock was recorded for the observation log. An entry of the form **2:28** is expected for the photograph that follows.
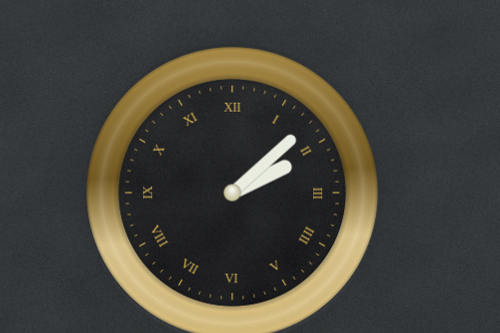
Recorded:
**2:08**
